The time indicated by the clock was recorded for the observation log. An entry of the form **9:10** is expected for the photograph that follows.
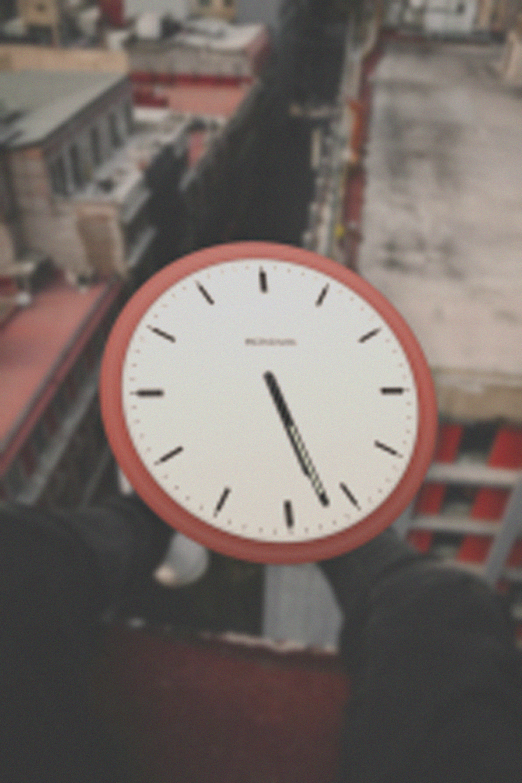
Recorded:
**5:27**
